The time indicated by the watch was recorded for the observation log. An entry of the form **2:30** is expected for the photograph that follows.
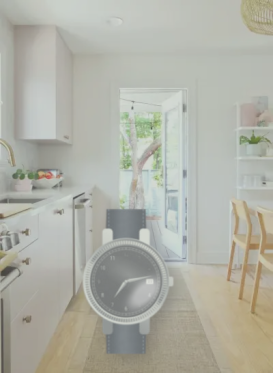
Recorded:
**7:13**
